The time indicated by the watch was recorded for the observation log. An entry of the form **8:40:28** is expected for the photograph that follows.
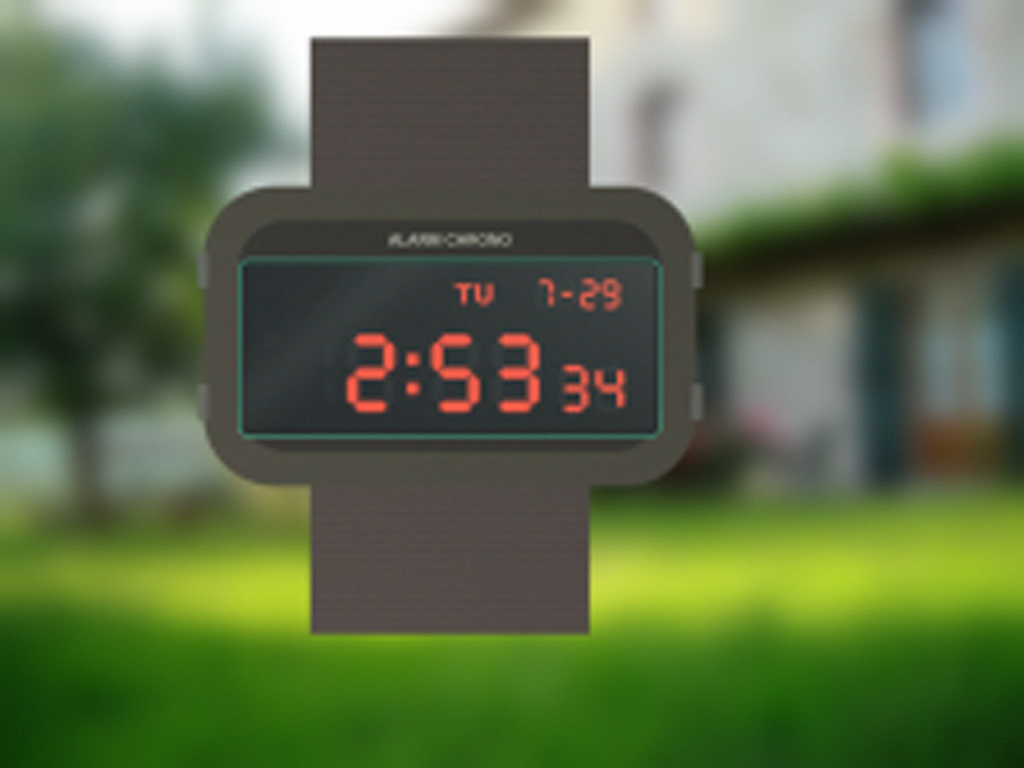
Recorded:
**2:53:34**
